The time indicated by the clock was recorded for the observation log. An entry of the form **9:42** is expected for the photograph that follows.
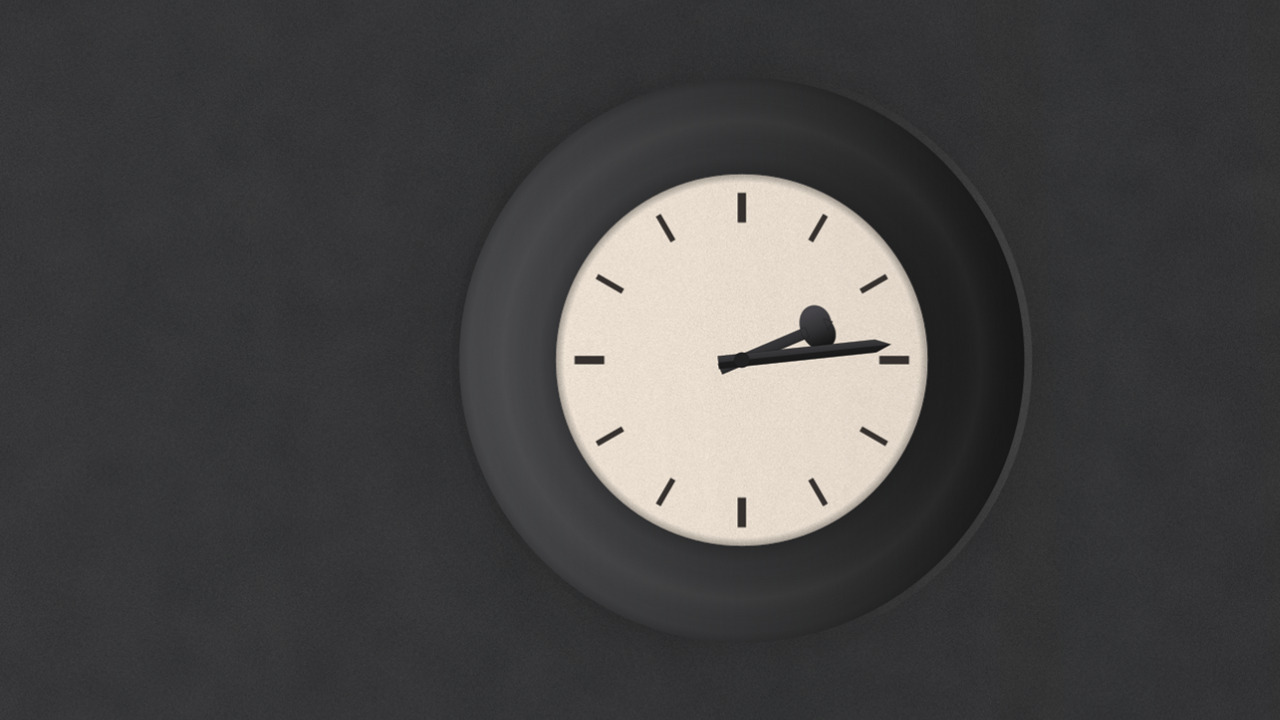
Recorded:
**2:14**
